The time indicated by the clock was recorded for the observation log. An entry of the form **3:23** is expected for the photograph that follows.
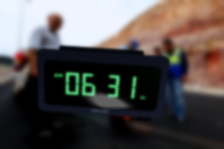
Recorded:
**6:31**
